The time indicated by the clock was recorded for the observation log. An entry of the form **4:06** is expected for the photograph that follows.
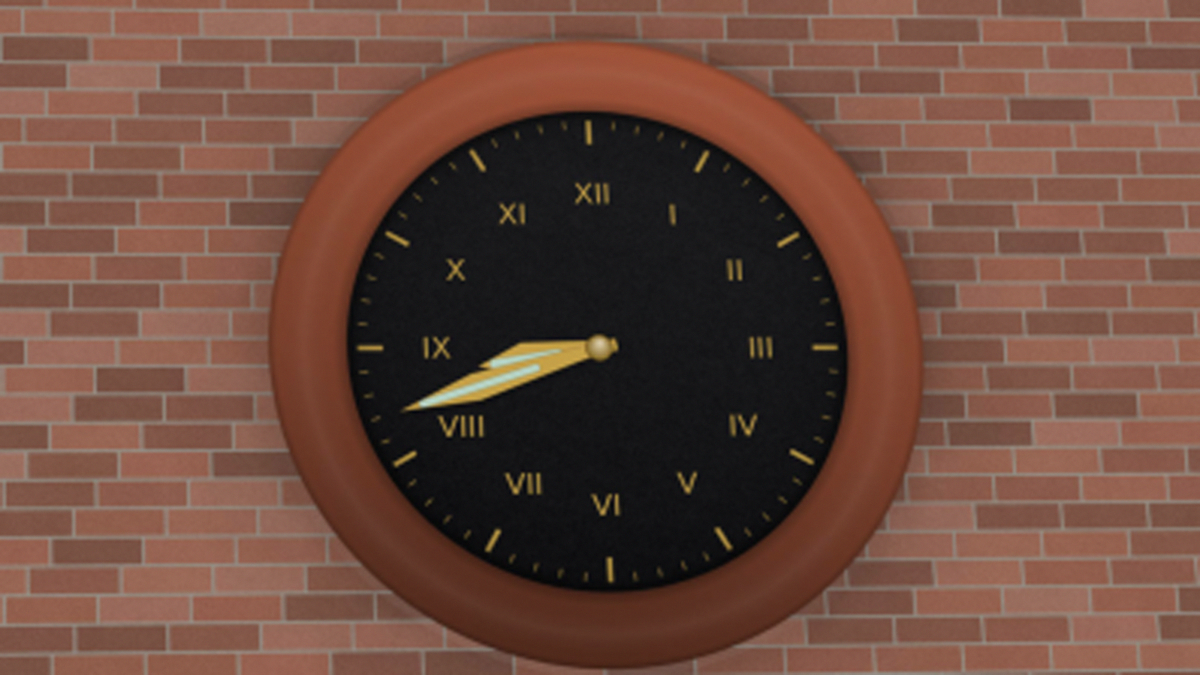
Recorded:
**8:42**
